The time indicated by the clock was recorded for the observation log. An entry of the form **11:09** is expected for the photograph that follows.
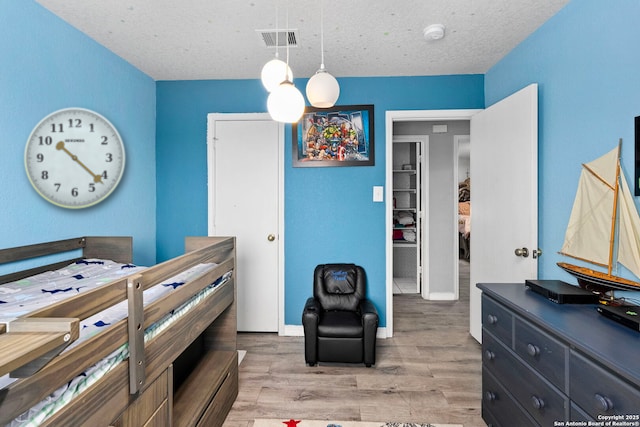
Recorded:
**10:22**
